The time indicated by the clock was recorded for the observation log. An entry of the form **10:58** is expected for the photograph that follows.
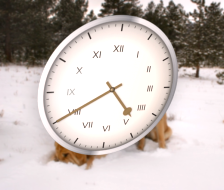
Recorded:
**4:40**
